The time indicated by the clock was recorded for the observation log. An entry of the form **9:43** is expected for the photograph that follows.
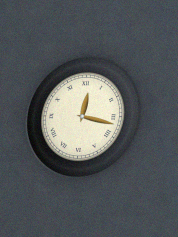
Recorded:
**12:17**
